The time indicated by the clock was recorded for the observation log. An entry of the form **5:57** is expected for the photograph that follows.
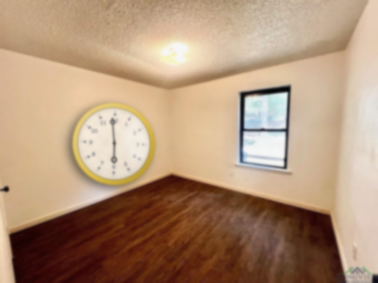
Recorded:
**5:59**
